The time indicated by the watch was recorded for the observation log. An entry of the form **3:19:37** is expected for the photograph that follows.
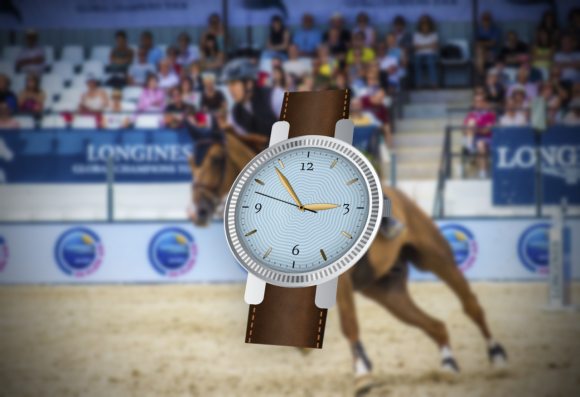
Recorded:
**2:53:48**
